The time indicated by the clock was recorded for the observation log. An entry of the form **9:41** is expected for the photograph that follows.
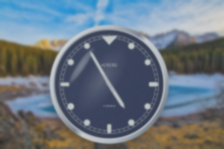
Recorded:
**4:55**
